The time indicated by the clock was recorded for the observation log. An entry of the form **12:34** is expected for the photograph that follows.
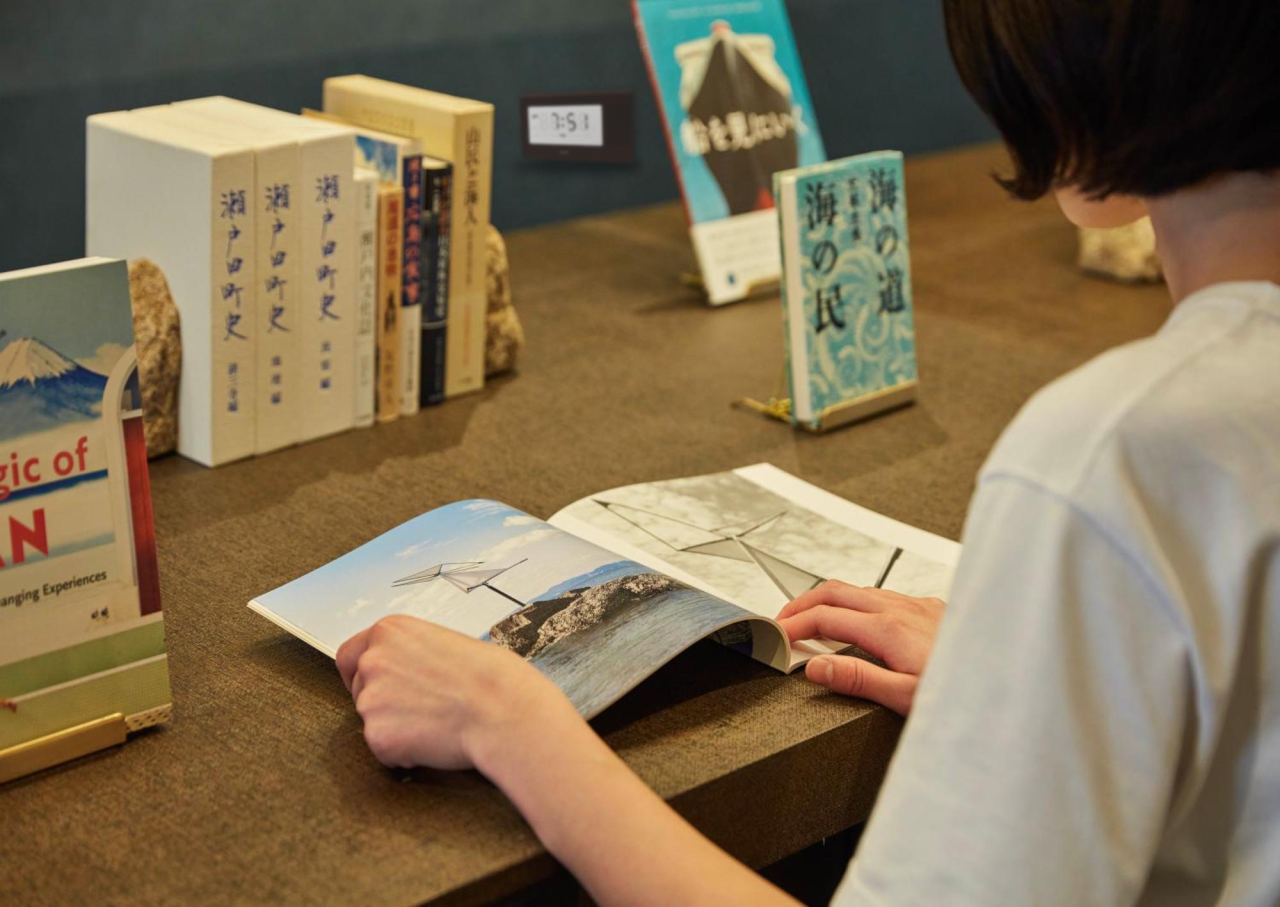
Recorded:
**7:51**
